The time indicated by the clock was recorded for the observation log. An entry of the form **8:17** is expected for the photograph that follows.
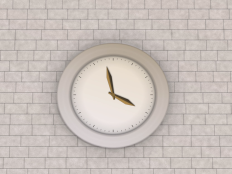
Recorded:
**3:58**
